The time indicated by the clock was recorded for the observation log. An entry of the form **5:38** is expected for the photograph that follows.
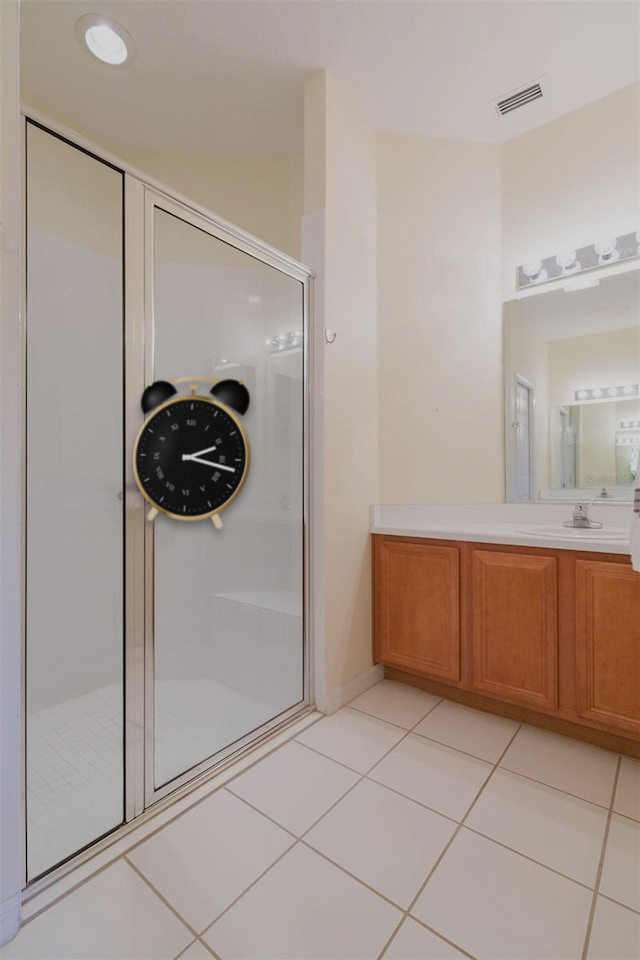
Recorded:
**2:17**
